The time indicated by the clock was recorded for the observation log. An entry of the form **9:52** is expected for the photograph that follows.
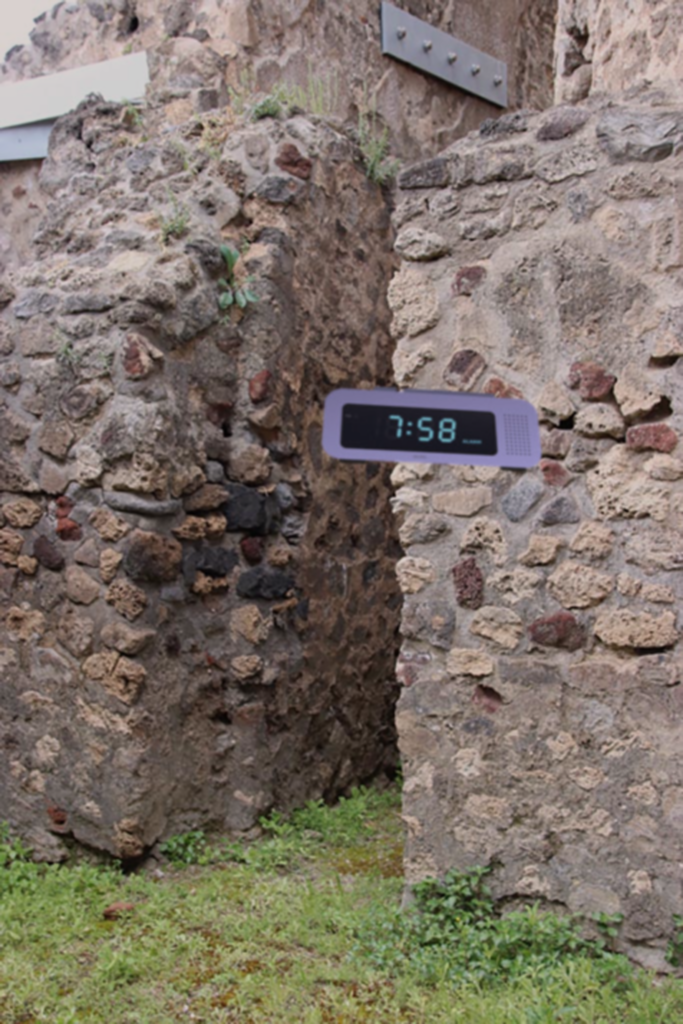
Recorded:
**7:58**
